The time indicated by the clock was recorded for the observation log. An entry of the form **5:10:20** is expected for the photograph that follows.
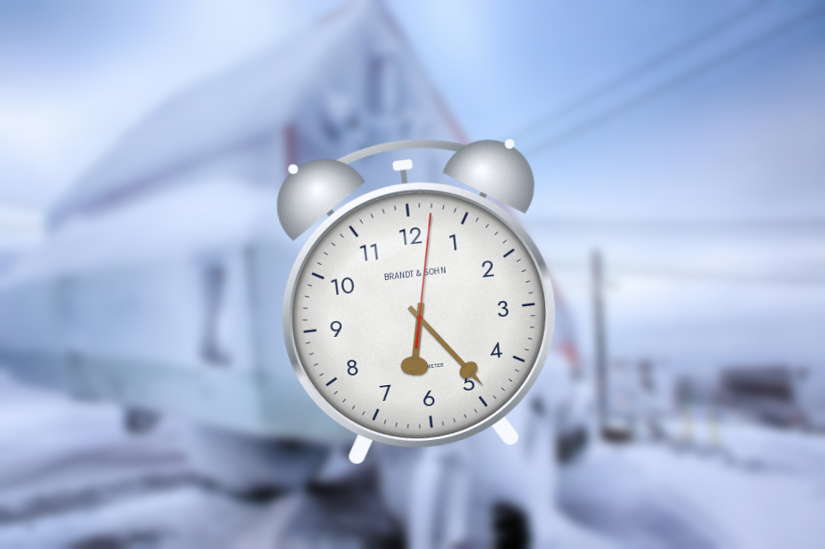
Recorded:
**6:24:02**
